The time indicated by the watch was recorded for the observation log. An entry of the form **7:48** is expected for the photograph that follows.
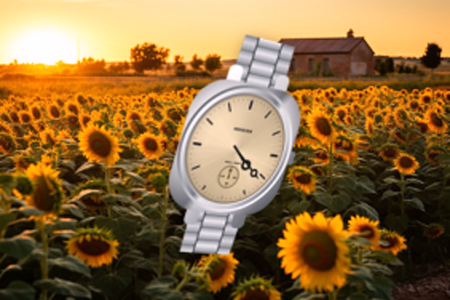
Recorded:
**4:21**
